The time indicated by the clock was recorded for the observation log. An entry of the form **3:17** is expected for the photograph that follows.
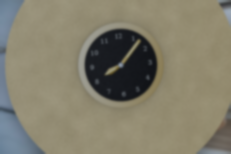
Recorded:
**8:07**
